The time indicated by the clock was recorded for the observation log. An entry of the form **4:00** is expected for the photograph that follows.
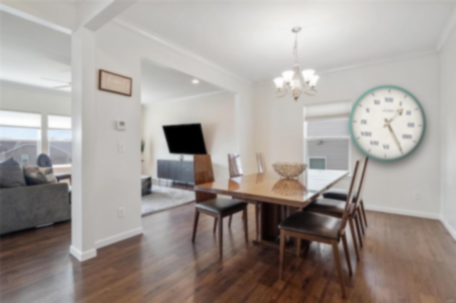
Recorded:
**1:25**
